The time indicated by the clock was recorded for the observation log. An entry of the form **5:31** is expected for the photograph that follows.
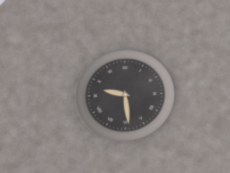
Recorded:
**9:29**
